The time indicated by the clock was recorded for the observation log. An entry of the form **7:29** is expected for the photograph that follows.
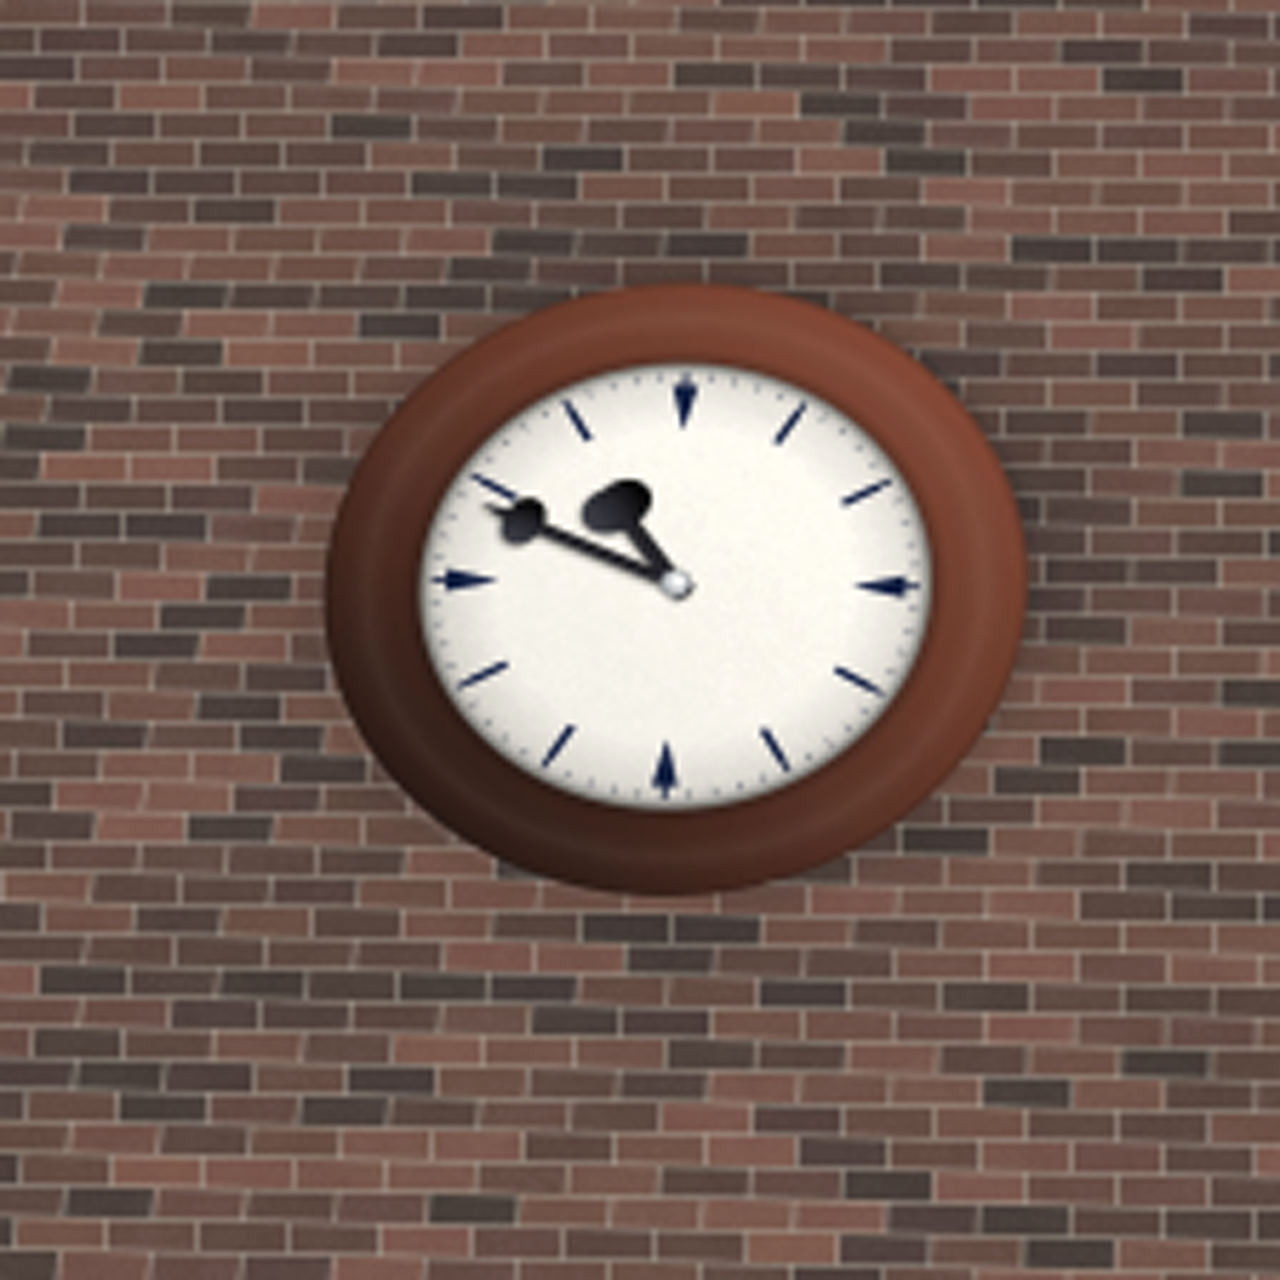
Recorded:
**10:49**
